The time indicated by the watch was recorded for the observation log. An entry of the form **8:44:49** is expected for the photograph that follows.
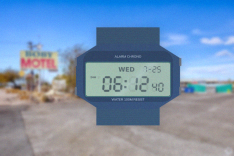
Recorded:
**6:12:40**
